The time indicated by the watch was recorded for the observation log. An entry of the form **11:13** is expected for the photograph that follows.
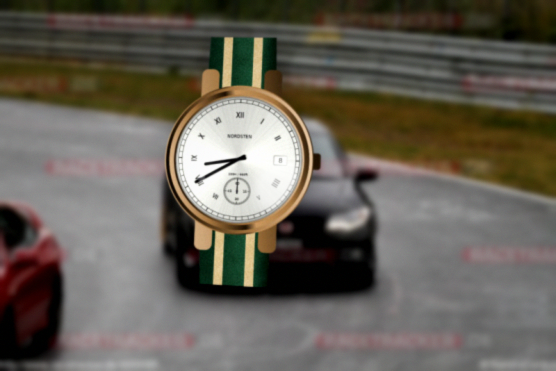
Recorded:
**8:40**
